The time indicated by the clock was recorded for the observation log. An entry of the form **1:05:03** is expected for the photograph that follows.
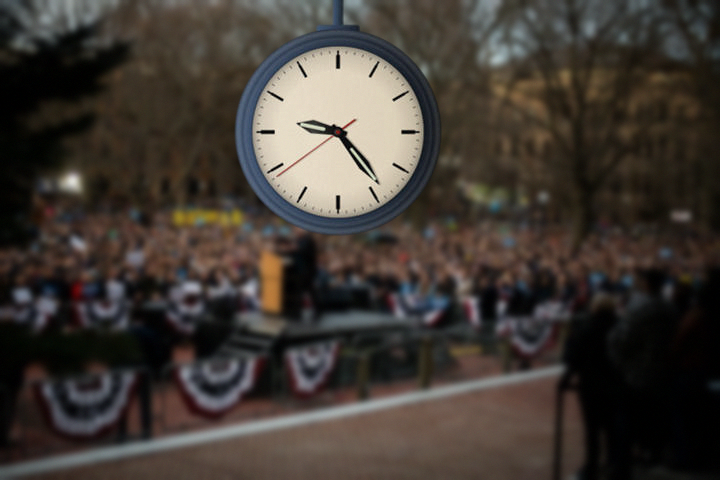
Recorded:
**9:23:39**
